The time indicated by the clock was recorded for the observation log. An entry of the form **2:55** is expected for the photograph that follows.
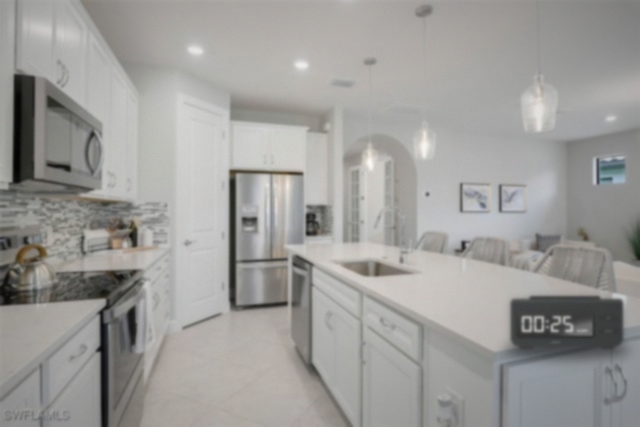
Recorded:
**0:25**
